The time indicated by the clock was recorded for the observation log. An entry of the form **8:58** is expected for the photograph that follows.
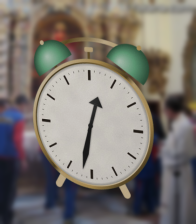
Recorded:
**12:32**
